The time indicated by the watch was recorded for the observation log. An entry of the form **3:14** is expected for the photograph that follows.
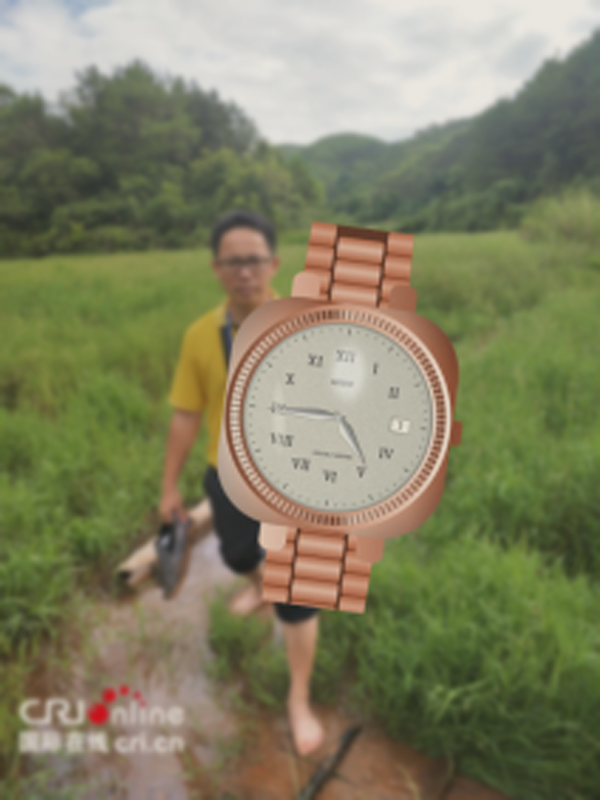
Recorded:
**4:45**
